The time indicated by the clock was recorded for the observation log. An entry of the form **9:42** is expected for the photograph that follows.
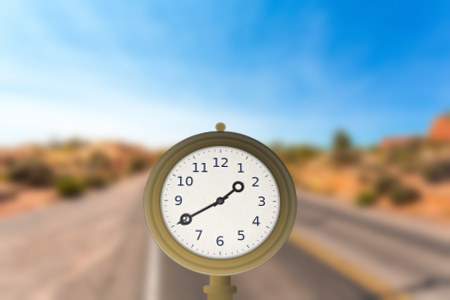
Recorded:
**1:40**
